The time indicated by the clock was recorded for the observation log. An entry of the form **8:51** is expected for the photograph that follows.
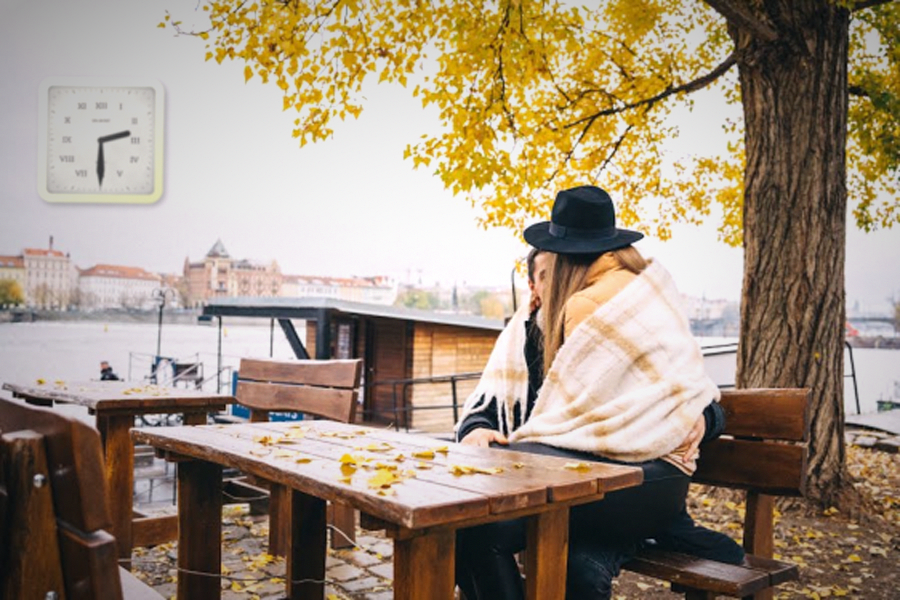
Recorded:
**2:30**
